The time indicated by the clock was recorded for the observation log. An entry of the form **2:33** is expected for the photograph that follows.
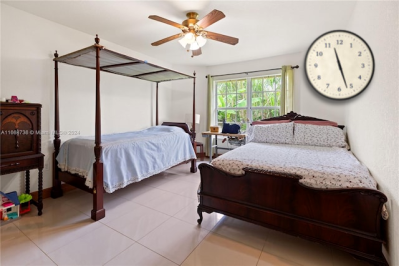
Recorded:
**11:27**
